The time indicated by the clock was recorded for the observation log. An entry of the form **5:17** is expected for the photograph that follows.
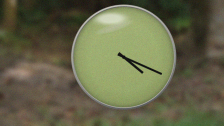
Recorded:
**4:19**
